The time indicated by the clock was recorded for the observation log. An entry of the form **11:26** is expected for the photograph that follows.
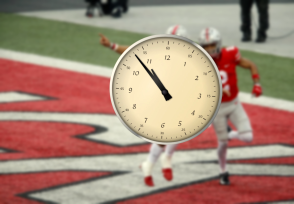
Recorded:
**10:53**
